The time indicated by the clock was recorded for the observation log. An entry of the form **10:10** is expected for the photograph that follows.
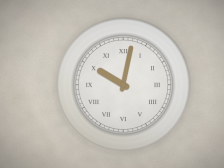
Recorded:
**10:02**
